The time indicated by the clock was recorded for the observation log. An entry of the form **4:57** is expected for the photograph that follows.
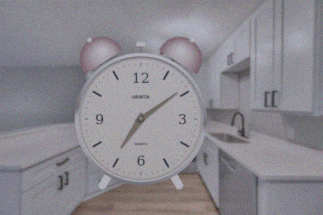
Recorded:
**7:09**
